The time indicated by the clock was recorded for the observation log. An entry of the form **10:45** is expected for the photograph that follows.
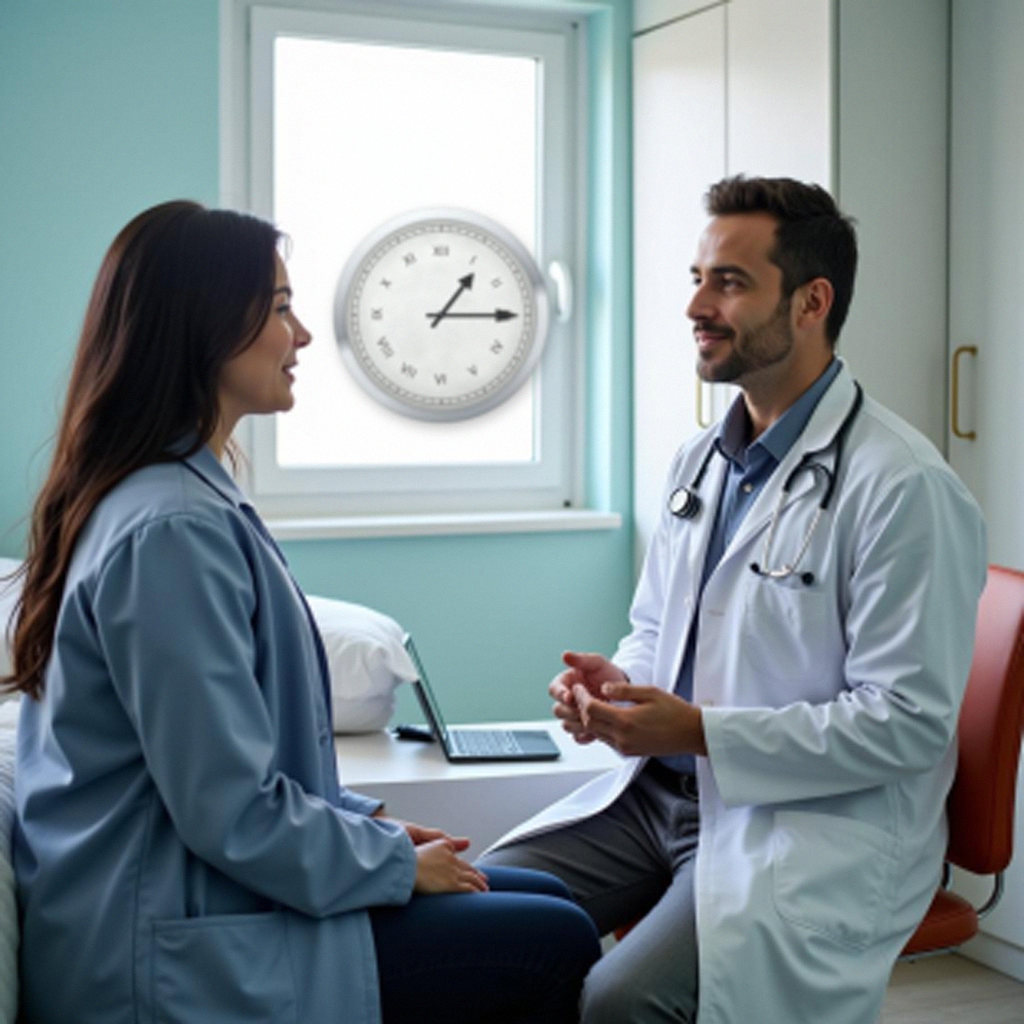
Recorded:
**1:15**
